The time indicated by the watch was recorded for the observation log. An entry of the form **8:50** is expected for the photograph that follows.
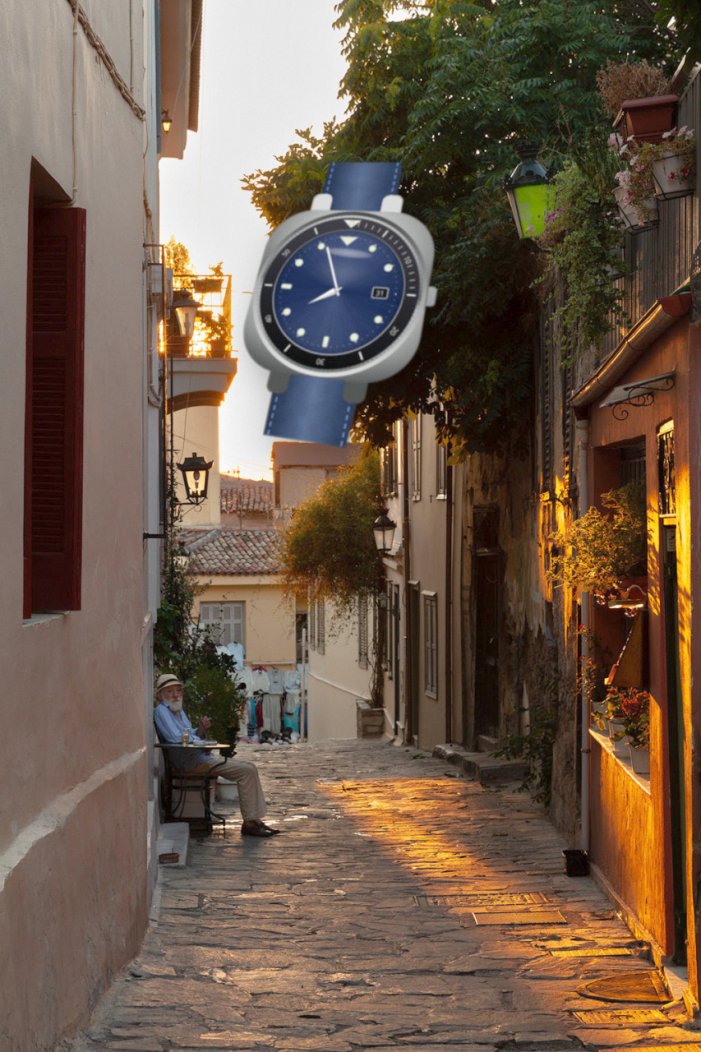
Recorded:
**7:56**
